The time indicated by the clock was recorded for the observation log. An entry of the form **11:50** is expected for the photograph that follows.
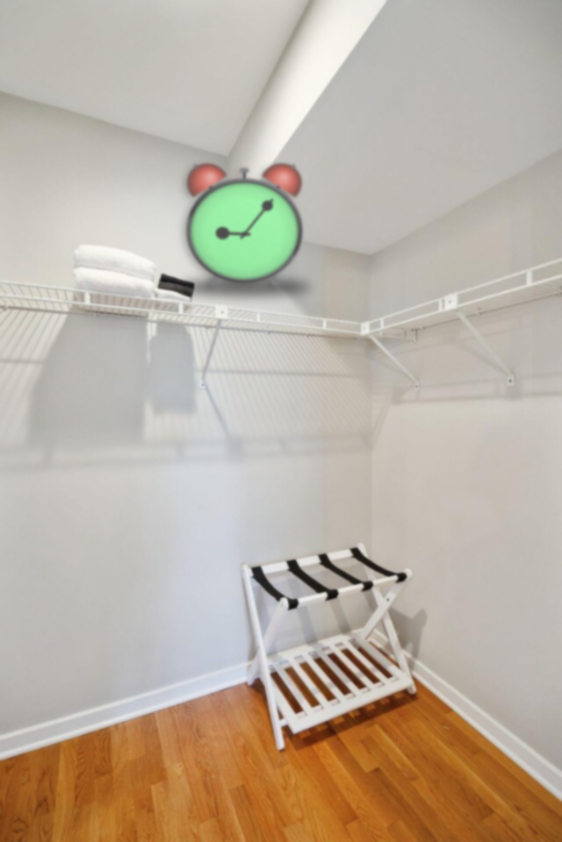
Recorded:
**9:06**
